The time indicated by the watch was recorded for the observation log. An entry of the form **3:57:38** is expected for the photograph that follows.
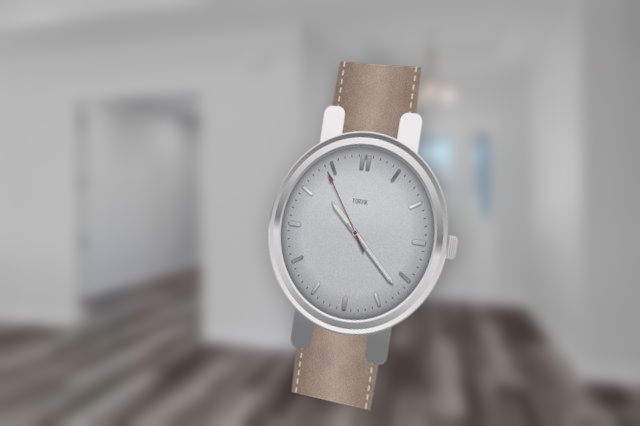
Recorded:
**10:21:54**
